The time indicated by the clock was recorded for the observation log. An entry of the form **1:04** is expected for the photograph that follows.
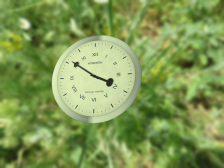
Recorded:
**3:51**
